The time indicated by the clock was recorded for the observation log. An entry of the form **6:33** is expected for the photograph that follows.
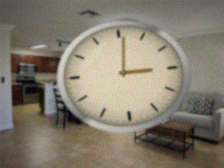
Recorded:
**3:01**
